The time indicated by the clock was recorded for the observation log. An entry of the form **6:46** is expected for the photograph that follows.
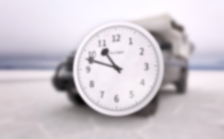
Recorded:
**10:48**
